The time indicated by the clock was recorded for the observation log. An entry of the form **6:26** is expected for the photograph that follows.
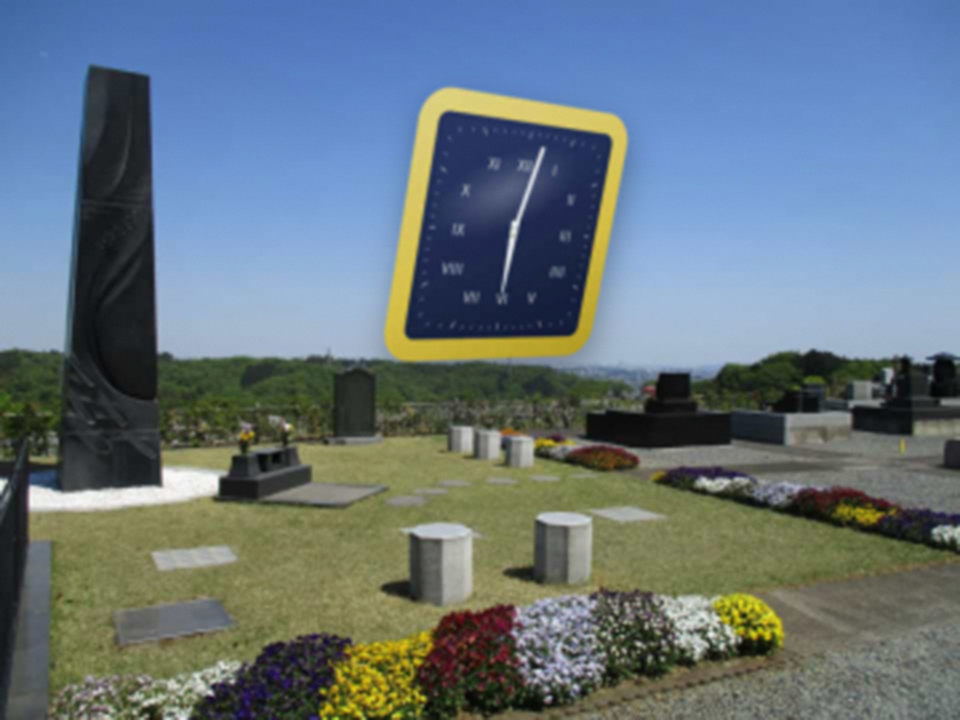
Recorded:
**6:02**
